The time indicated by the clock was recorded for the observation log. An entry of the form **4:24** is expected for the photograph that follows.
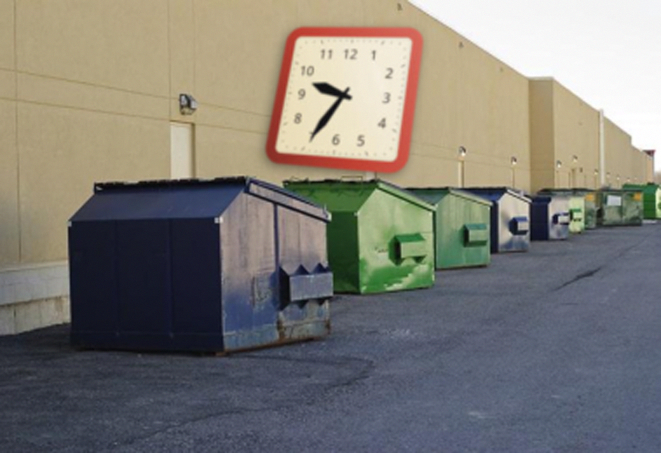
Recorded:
**9:35**
